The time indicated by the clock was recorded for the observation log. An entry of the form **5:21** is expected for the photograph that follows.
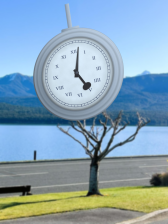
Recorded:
**5:02**
